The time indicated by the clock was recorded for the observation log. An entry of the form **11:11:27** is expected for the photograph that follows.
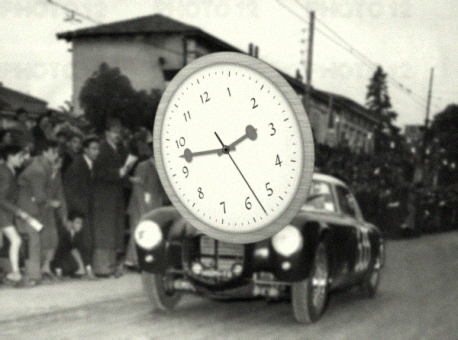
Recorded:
**2:47:28**
